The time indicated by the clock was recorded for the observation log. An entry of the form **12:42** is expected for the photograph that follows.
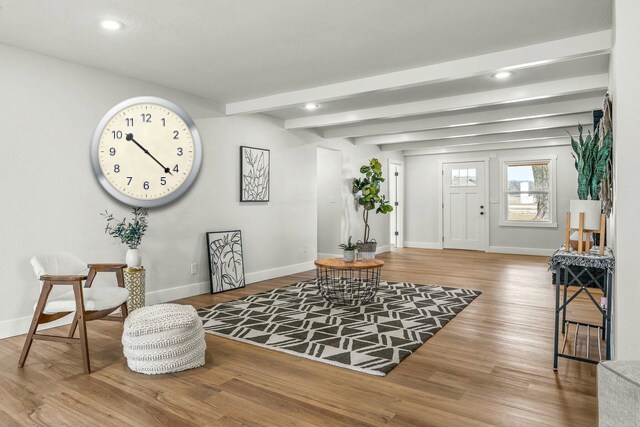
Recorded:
**10:22**
